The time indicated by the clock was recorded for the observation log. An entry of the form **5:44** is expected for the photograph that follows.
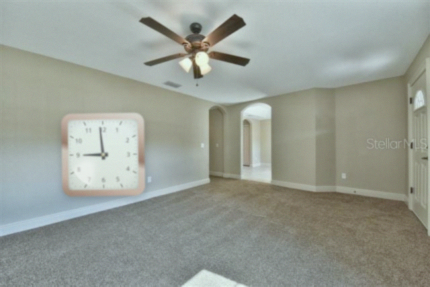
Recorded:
**8:59**
